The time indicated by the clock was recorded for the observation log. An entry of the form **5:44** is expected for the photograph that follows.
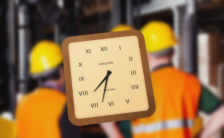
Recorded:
**7:33**
